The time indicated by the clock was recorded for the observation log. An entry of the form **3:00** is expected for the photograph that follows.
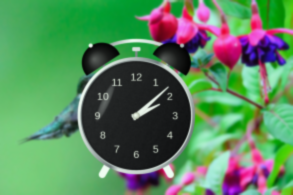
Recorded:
**2:08**
